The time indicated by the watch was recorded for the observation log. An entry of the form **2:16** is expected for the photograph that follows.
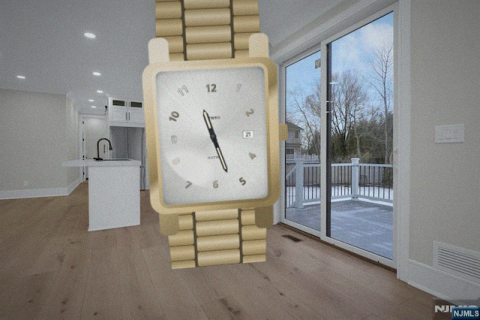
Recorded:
**11:27**
